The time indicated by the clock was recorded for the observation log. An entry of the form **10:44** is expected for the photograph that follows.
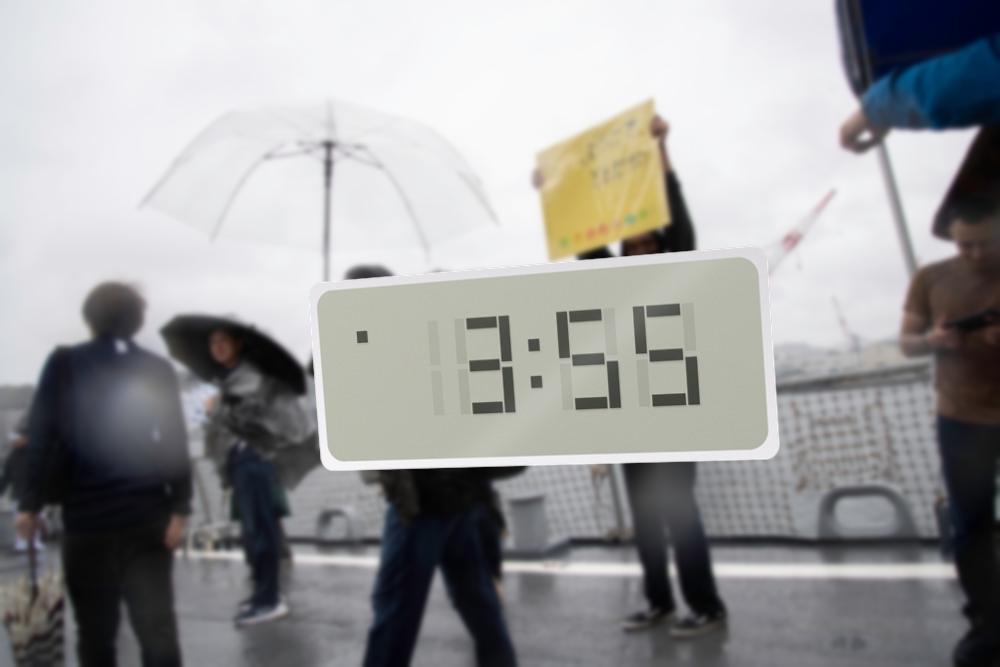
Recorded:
**3:55**
